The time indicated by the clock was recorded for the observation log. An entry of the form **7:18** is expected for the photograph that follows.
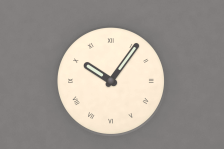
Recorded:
**10:06**
